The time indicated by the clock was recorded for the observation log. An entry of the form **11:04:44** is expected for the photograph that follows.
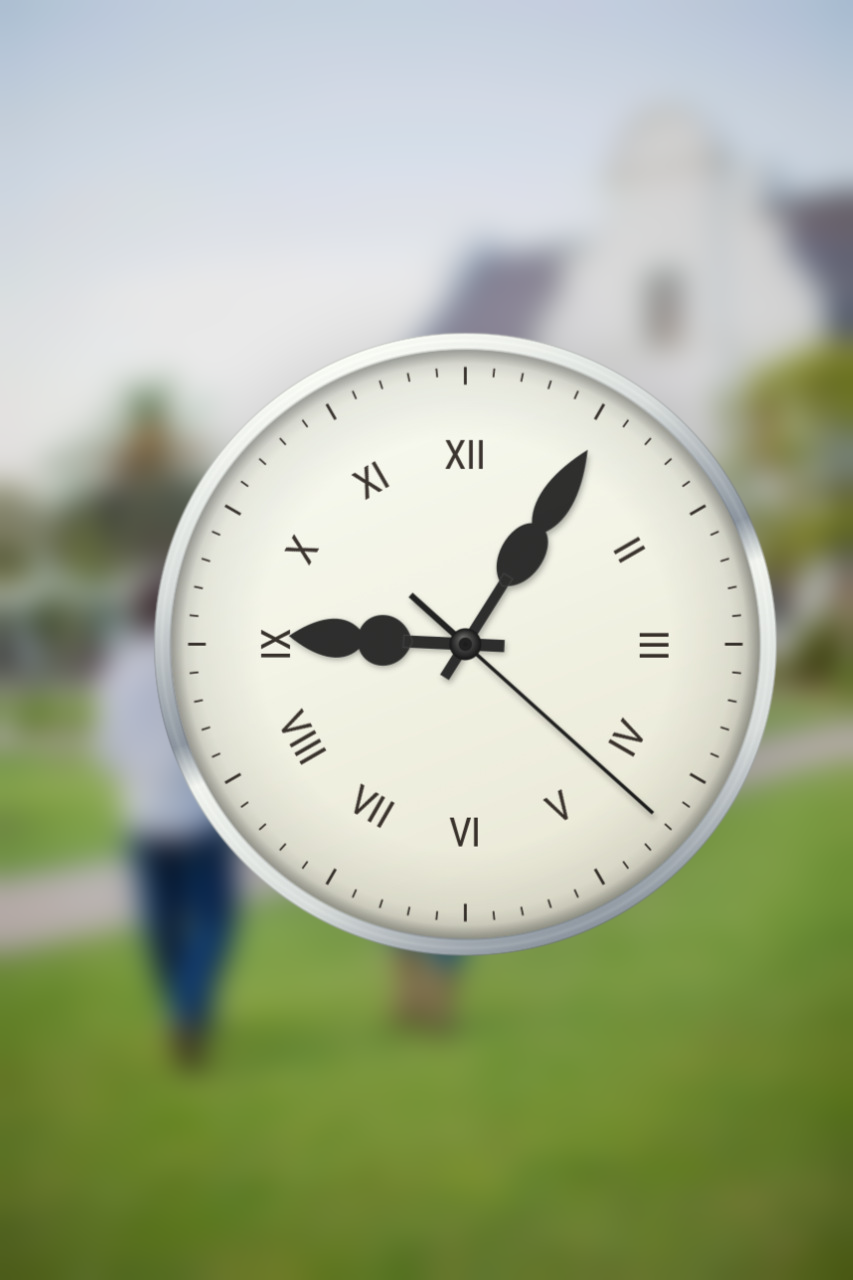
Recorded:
**9:05:22**
